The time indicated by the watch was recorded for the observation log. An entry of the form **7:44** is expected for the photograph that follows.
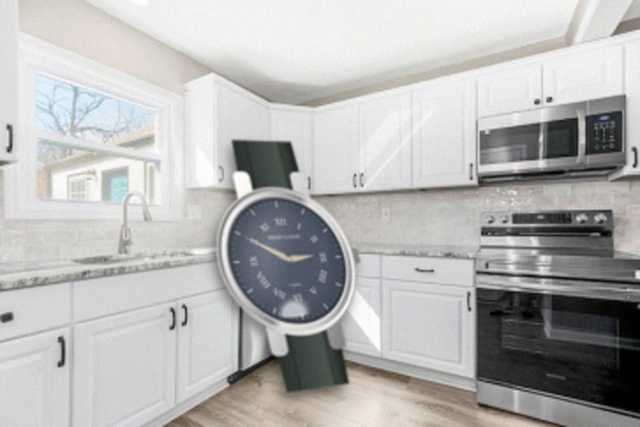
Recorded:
**2:50**
